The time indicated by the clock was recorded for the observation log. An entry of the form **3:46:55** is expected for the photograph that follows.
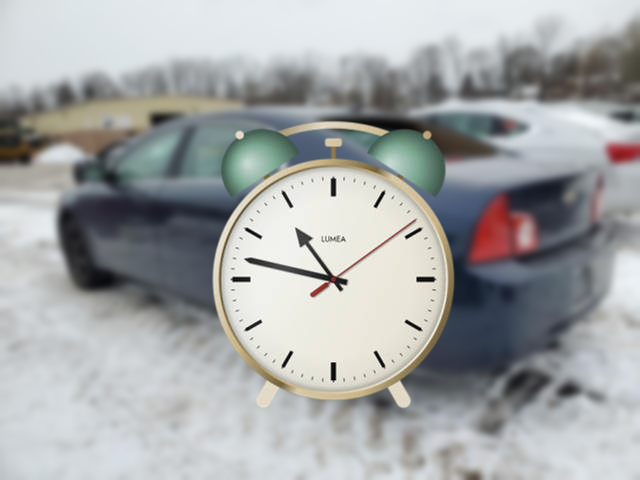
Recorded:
**10:47:09**
